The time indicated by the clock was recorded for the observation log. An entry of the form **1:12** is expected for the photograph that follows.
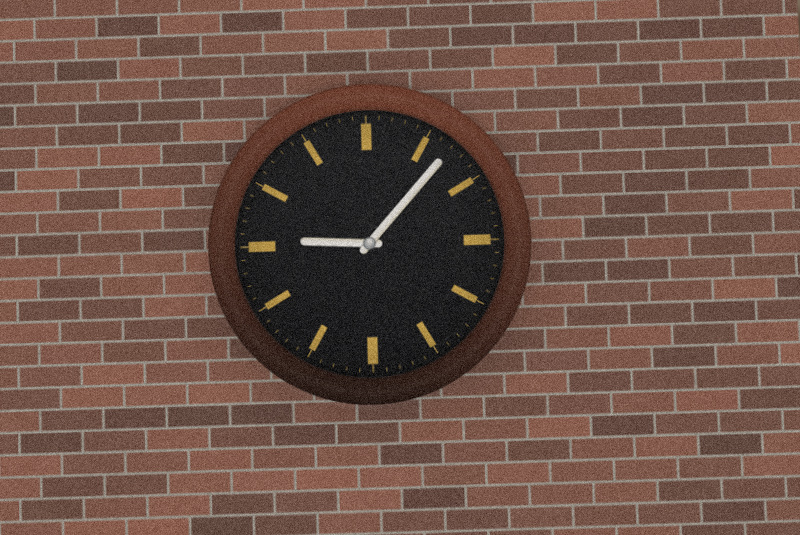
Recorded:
**9:07**
